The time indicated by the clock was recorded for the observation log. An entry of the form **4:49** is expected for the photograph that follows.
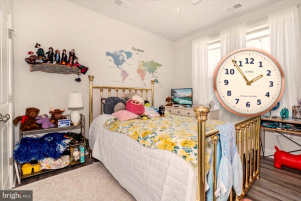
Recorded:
**1:54**
